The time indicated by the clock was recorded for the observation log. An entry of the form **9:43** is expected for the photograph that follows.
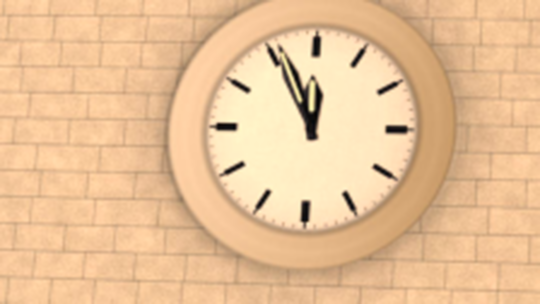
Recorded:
**11:56**
